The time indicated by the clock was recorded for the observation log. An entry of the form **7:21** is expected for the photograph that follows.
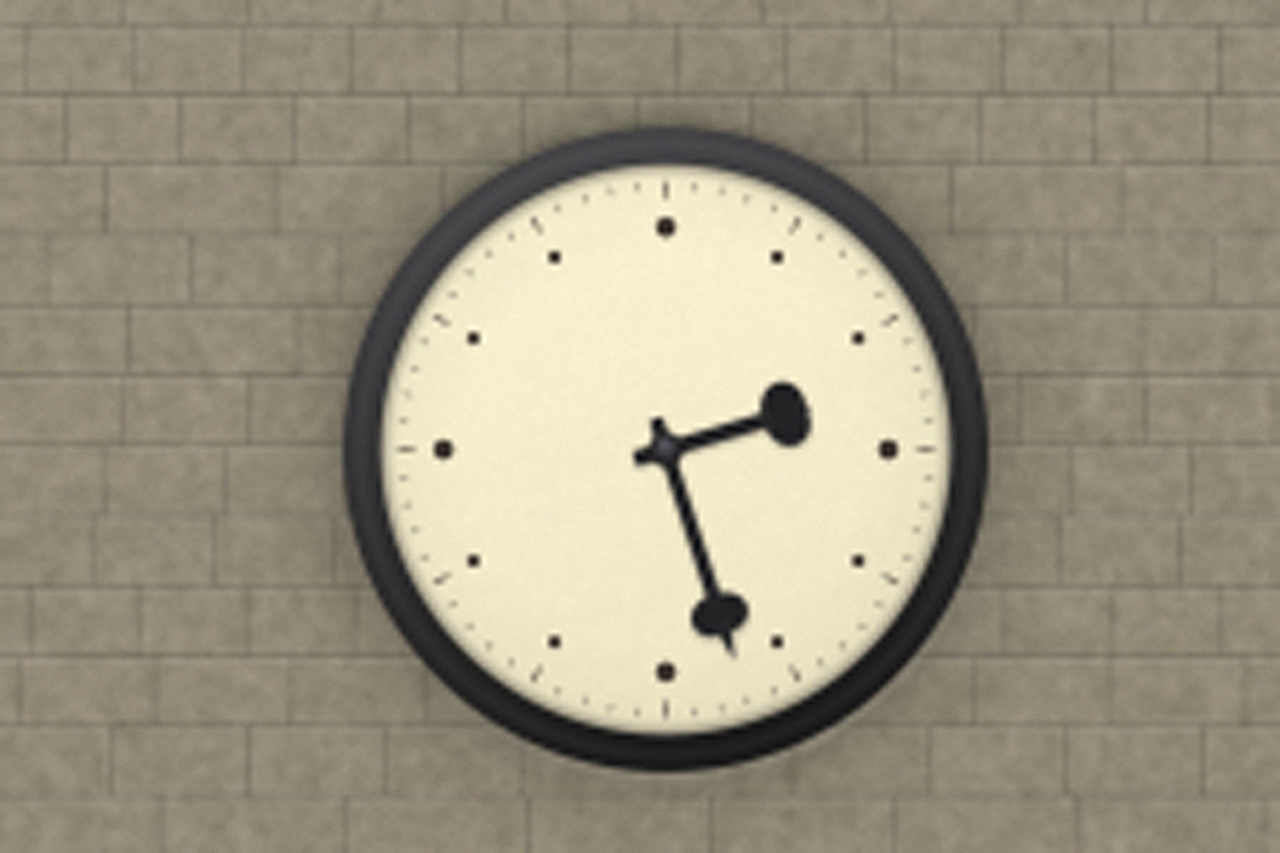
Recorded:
**2:27**
